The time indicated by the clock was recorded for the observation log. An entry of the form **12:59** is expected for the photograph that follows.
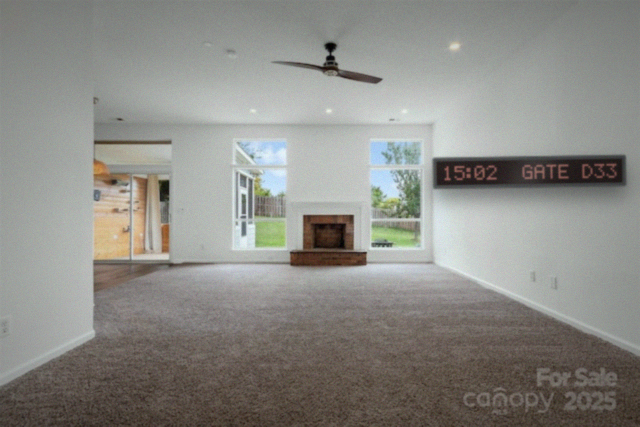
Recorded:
**15:02**
